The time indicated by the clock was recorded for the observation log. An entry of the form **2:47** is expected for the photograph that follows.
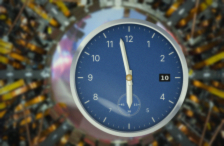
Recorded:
**5:58**
